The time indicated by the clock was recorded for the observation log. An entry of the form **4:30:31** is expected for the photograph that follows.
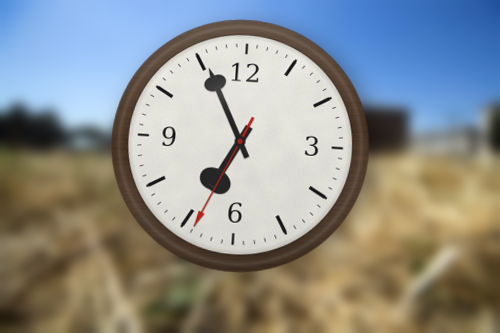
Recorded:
**6:55:34**
